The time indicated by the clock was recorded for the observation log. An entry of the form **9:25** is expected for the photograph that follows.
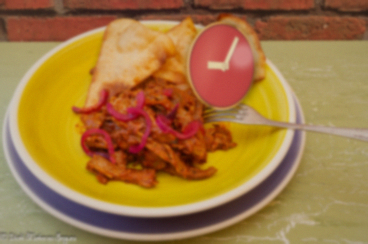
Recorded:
**9:05**
